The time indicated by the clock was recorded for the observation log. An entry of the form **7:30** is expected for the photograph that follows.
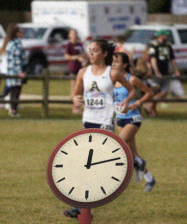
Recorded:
**12:13**
